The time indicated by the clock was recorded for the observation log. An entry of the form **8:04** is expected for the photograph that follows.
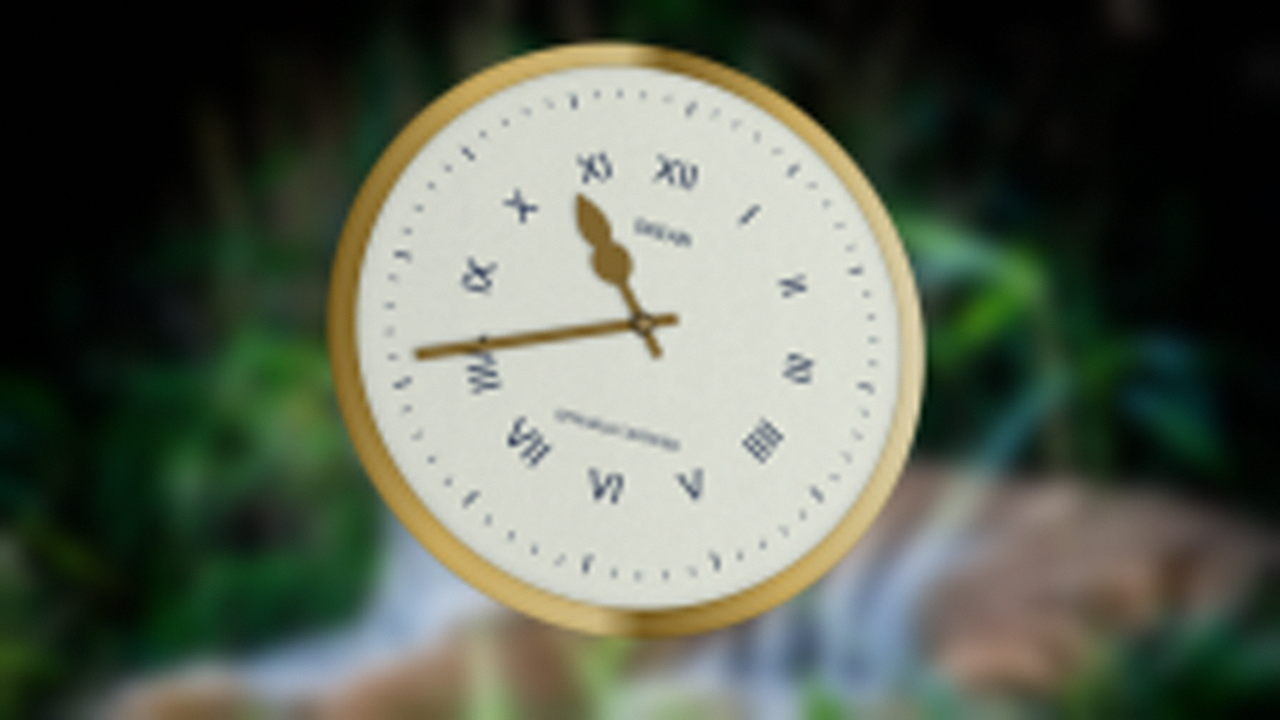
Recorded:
**10:41**
